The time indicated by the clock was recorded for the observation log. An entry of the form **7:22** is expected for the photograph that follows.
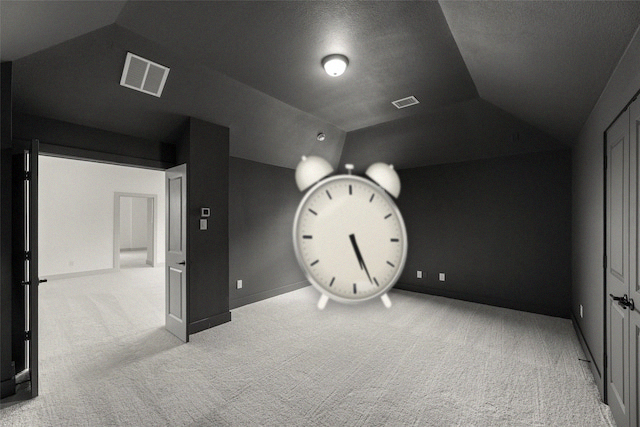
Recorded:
**5:26**
